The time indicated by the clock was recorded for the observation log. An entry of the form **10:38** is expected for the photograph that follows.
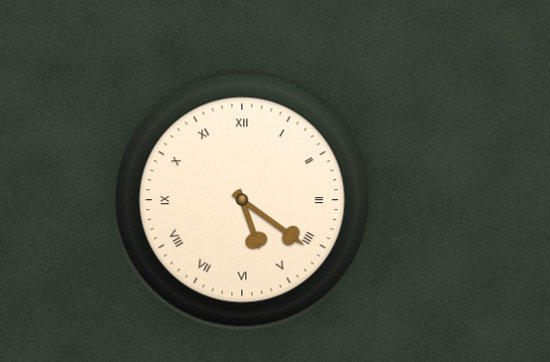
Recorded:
**5:21**
